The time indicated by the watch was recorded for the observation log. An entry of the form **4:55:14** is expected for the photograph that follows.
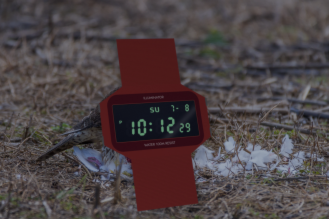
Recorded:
**10:12:29**
